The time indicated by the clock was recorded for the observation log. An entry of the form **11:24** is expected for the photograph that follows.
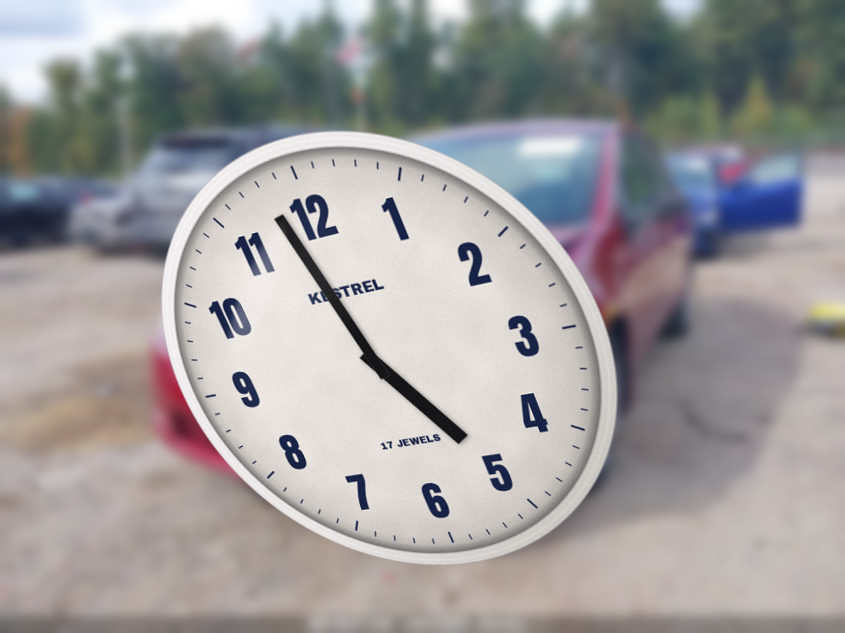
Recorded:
**4:58**
